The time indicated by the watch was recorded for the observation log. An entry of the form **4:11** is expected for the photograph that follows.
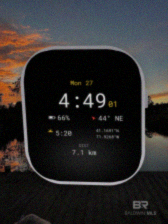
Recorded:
**4:49**
